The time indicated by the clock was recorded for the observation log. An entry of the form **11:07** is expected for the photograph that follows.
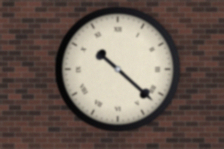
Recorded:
**10:22**
